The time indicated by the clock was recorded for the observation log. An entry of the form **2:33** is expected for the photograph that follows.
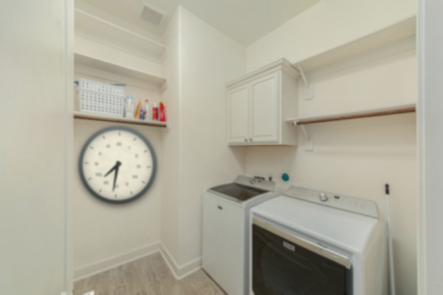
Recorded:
**7:31**
